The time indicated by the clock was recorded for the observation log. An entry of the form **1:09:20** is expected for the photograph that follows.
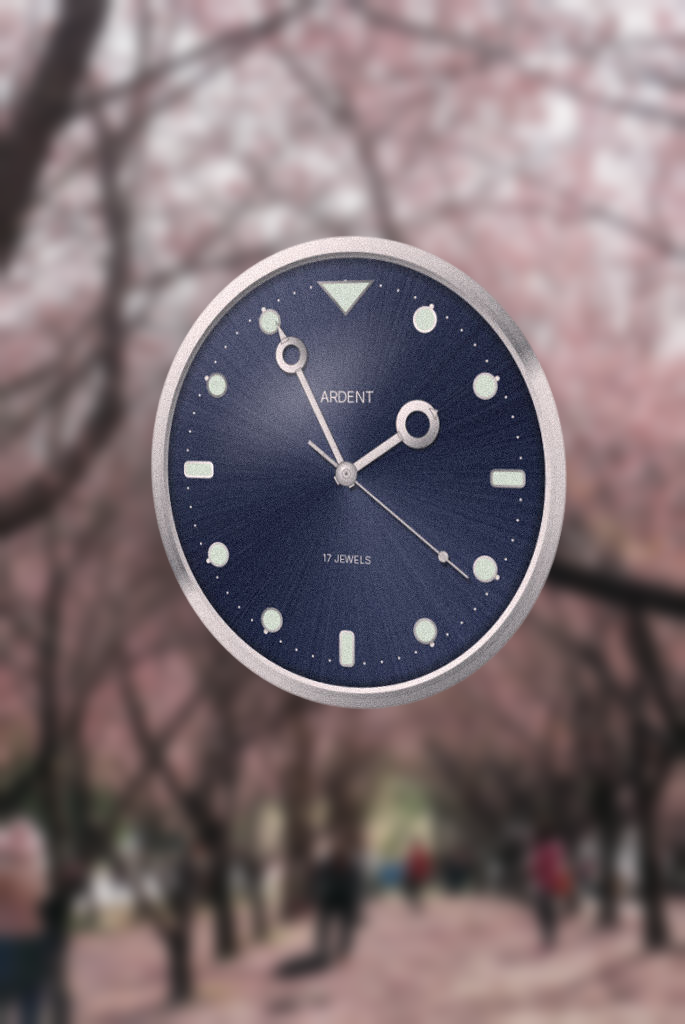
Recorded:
**1:55:21**
